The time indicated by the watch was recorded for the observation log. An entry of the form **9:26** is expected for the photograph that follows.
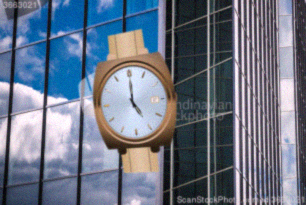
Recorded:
**5:00**
